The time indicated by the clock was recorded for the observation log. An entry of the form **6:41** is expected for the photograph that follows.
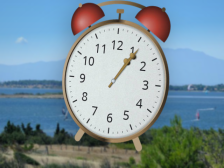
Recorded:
**1:06**
